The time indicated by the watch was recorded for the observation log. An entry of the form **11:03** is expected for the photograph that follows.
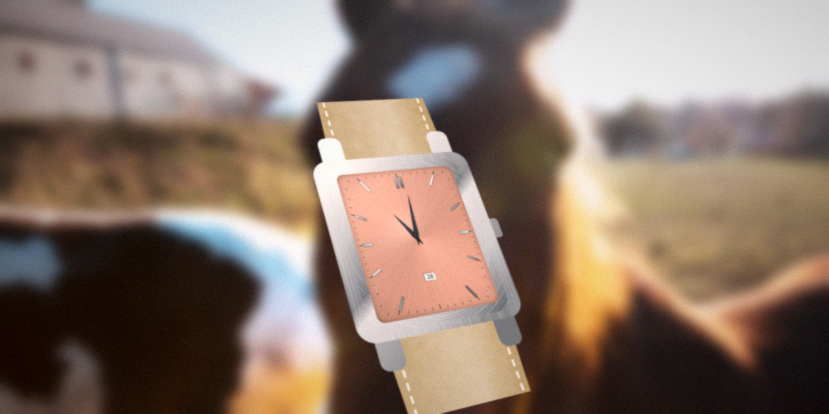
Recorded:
**11:01**
